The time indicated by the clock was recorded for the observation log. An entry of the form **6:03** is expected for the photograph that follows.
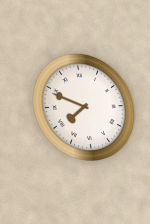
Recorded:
**7:49**
